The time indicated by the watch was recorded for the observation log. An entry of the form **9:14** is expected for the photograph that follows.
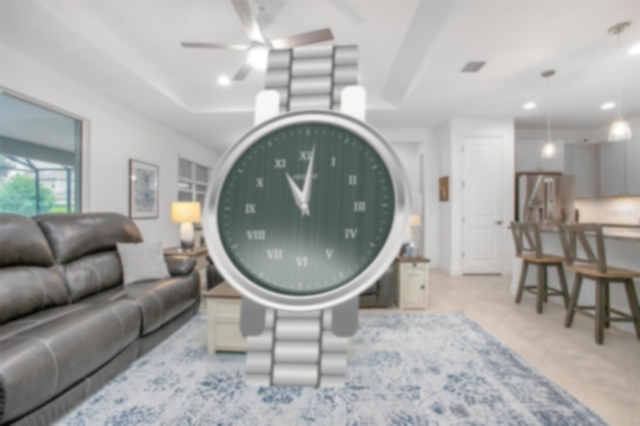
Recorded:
**11:01**
